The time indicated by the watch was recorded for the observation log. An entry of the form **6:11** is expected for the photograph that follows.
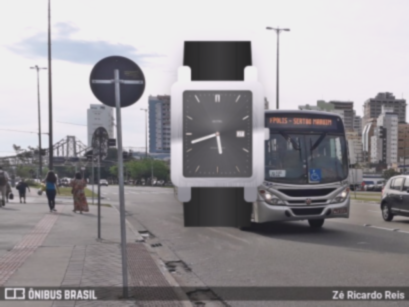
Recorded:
**5:42**
